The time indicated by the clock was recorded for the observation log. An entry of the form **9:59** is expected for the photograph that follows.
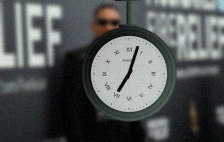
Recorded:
**7:03**
